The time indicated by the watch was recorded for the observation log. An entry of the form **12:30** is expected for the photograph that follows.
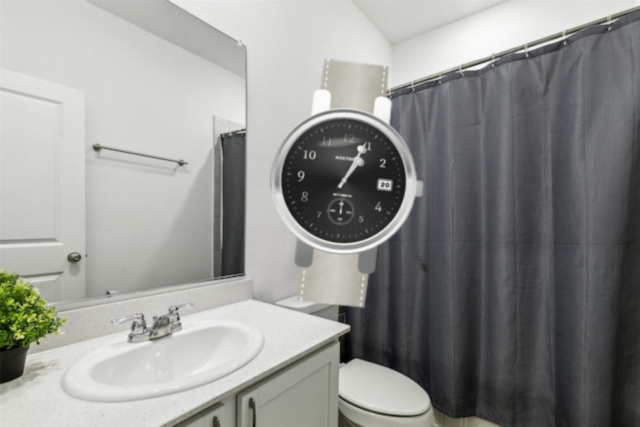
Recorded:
**1:04**
